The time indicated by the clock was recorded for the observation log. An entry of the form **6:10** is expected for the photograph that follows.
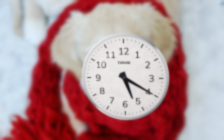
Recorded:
**5:20**
